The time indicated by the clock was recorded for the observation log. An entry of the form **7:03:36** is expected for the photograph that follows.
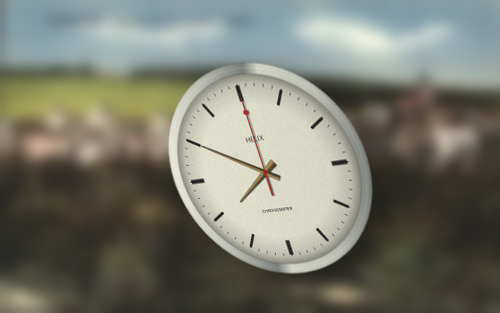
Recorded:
**7:50:00**
